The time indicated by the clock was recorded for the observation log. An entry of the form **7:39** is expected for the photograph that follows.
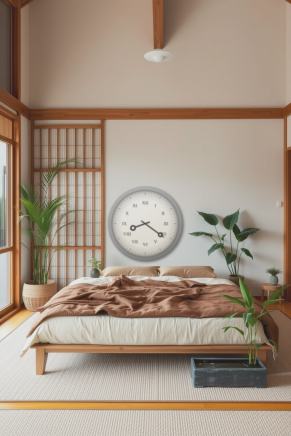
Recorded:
**8:21**
